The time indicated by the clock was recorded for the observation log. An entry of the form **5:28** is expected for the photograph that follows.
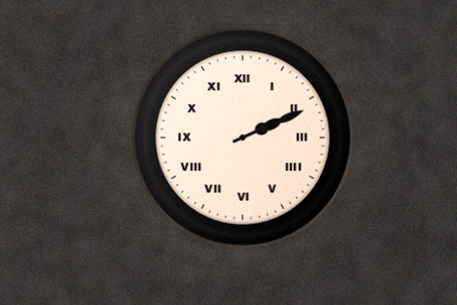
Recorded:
**2:11**
